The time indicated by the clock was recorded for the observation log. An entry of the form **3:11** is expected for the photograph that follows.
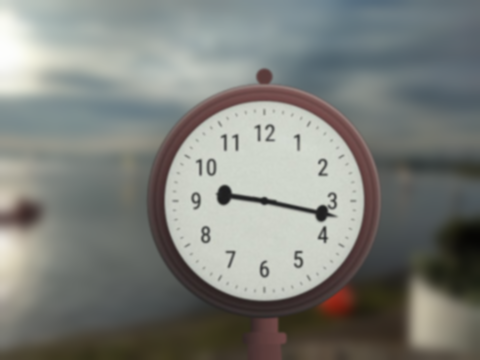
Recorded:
**9:17**
